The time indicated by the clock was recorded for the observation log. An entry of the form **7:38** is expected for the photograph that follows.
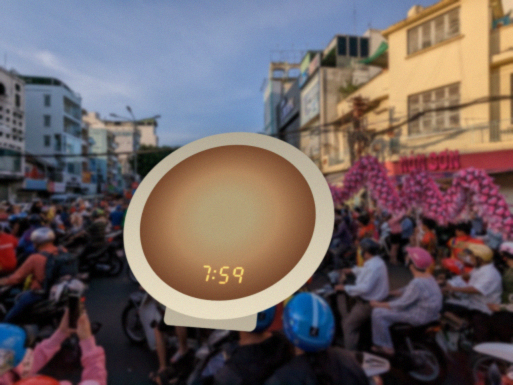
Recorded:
**7:59**
